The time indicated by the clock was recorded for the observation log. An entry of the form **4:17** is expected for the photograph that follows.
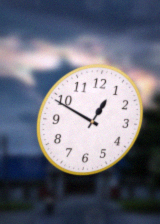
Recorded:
**12:49**
